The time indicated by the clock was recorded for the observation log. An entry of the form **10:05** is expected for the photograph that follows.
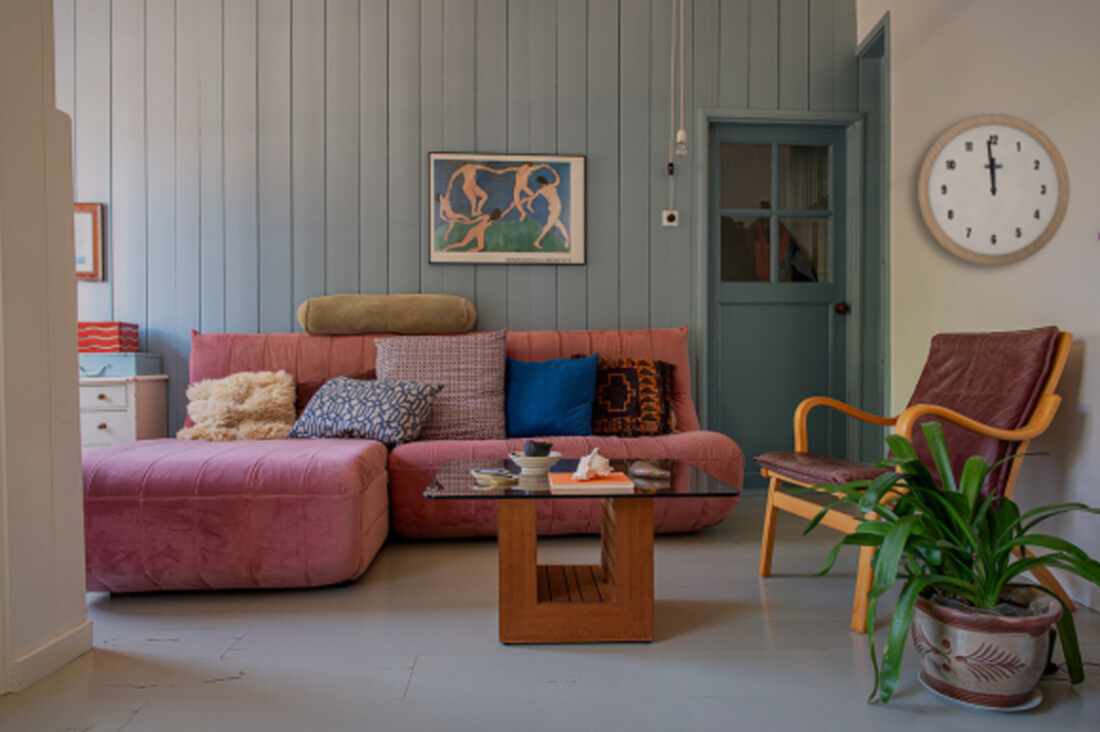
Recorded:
**11:59**
